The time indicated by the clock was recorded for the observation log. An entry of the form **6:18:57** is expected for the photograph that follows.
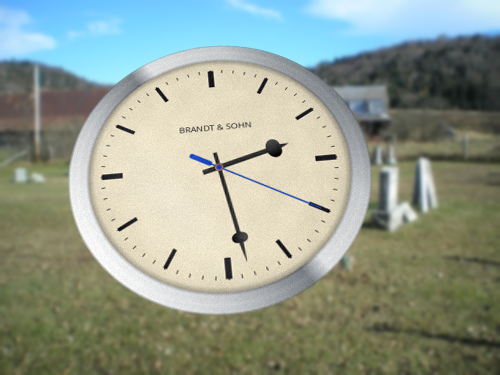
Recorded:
**2:28:20**
